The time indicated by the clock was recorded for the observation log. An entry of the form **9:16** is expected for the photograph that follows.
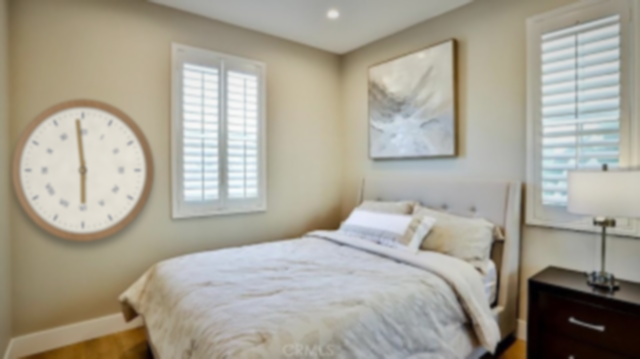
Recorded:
**5:59**
